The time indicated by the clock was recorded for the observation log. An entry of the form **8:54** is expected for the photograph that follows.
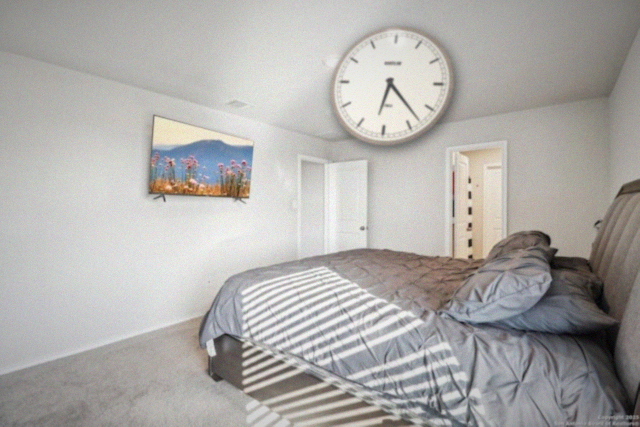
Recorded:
**6:23**
